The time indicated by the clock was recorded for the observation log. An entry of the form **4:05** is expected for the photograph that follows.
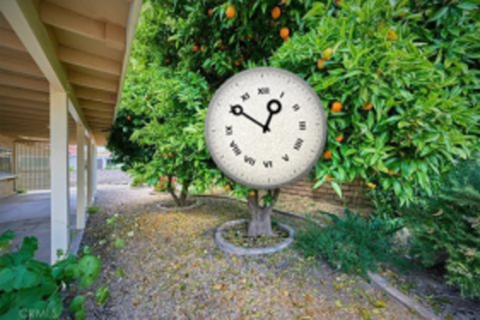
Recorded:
**12:51**
